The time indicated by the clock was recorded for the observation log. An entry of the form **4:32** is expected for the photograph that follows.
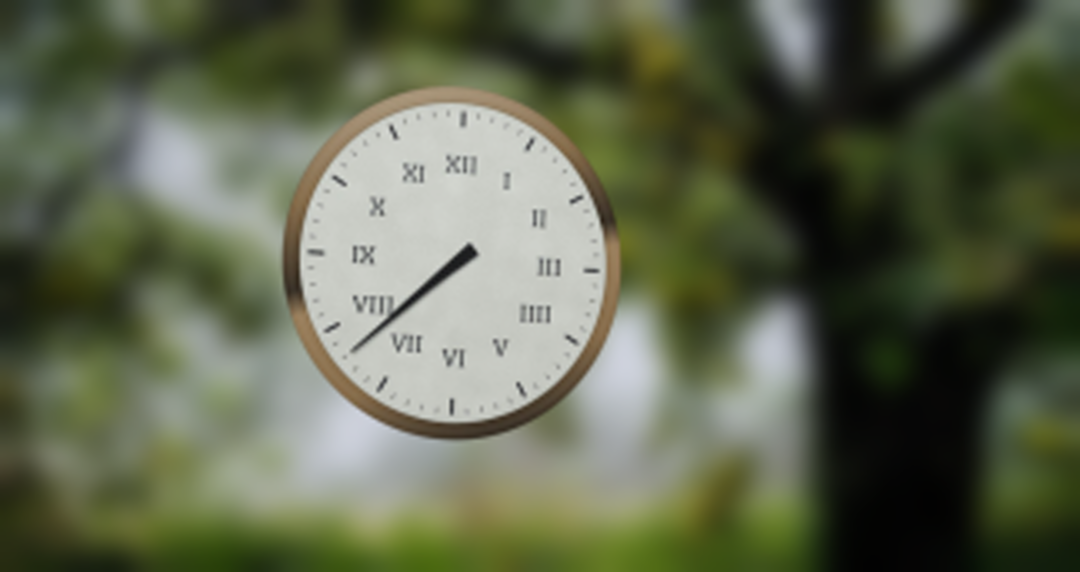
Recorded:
**7:38**
